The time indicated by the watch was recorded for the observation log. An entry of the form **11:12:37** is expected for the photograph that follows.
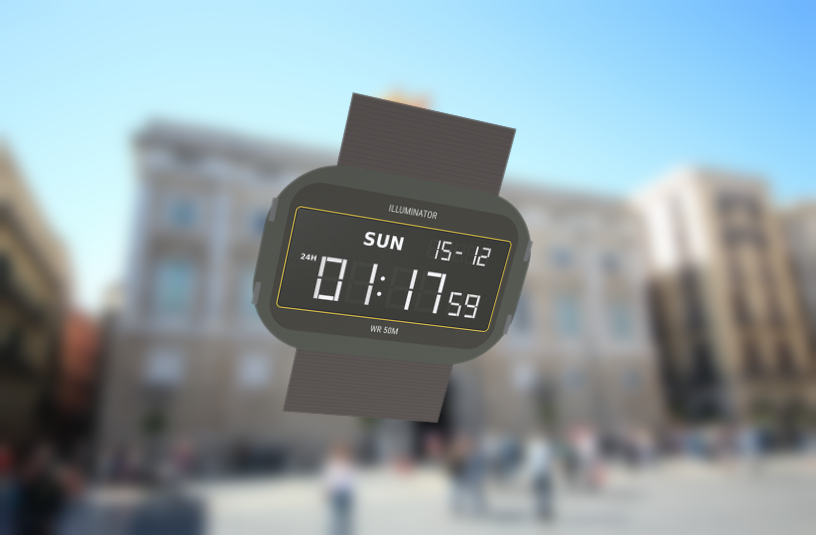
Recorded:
**1:17:59**
